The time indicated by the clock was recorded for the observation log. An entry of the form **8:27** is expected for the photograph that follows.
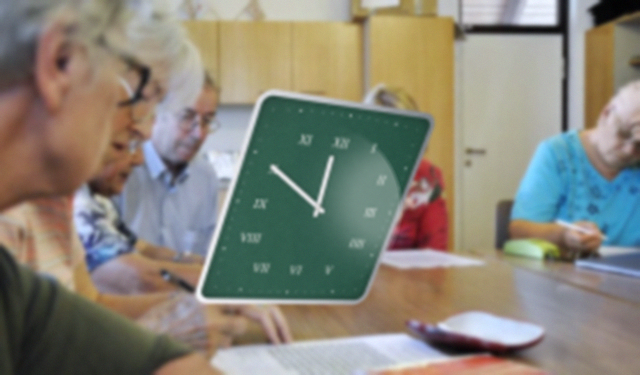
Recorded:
**11:50**
